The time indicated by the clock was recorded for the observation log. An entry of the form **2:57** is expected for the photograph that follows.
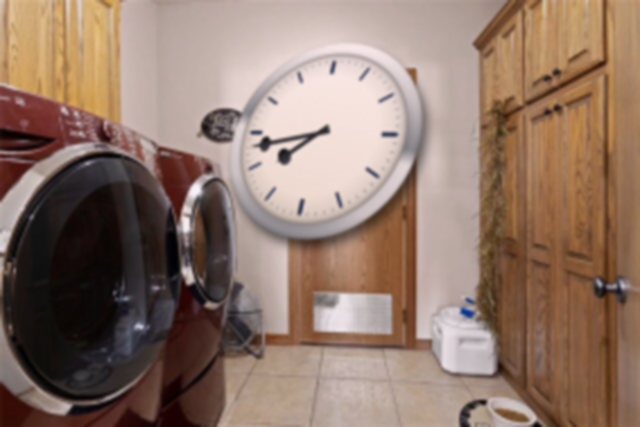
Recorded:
**7:43**
